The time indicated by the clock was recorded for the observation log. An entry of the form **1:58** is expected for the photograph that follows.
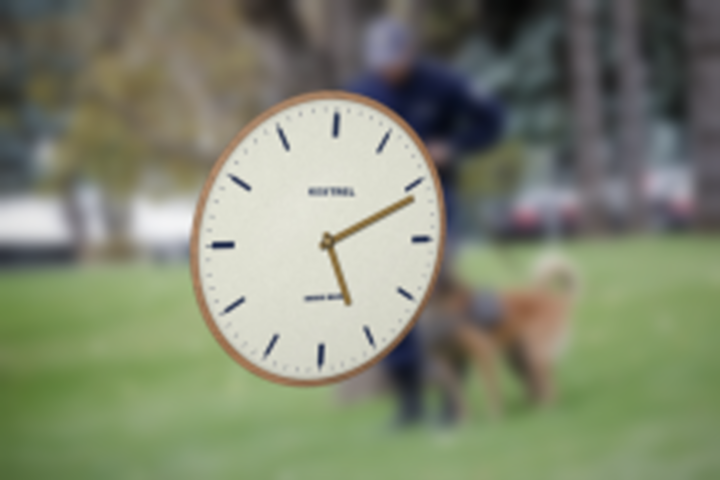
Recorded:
**5:11**
